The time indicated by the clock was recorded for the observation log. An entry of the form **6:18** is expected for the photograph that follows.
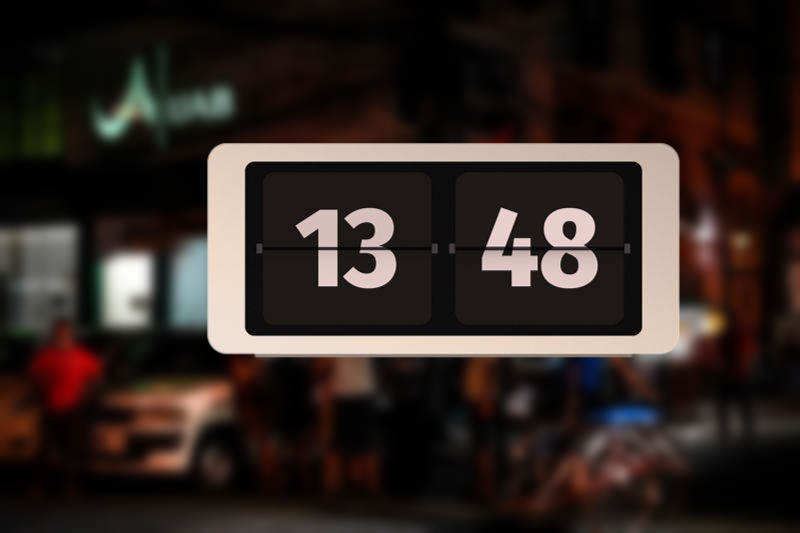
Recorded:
**13:48**
